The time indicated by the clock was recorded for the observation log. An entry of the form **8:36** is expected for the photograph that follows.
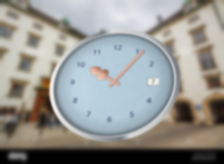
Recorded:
**10:06**
